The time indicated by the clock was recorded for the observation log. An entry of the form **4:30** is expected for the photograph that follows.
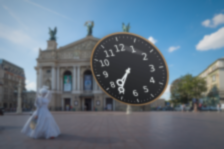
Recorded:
**7:36**
